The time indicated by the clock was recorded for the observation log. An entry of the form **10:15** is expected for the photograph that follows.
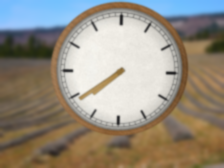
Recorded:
**7:39**
